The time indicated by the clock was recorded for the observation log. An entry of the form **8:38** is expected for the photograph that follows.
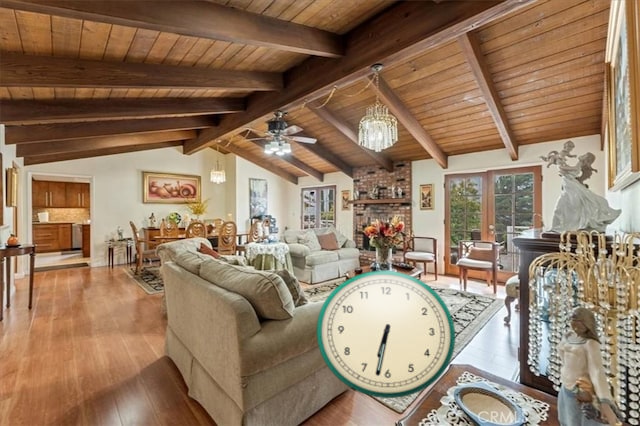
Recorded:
**6:32**
